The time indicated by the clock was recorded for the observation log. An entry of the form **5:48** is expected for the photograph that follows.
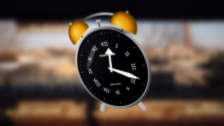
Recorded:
**12:19**
